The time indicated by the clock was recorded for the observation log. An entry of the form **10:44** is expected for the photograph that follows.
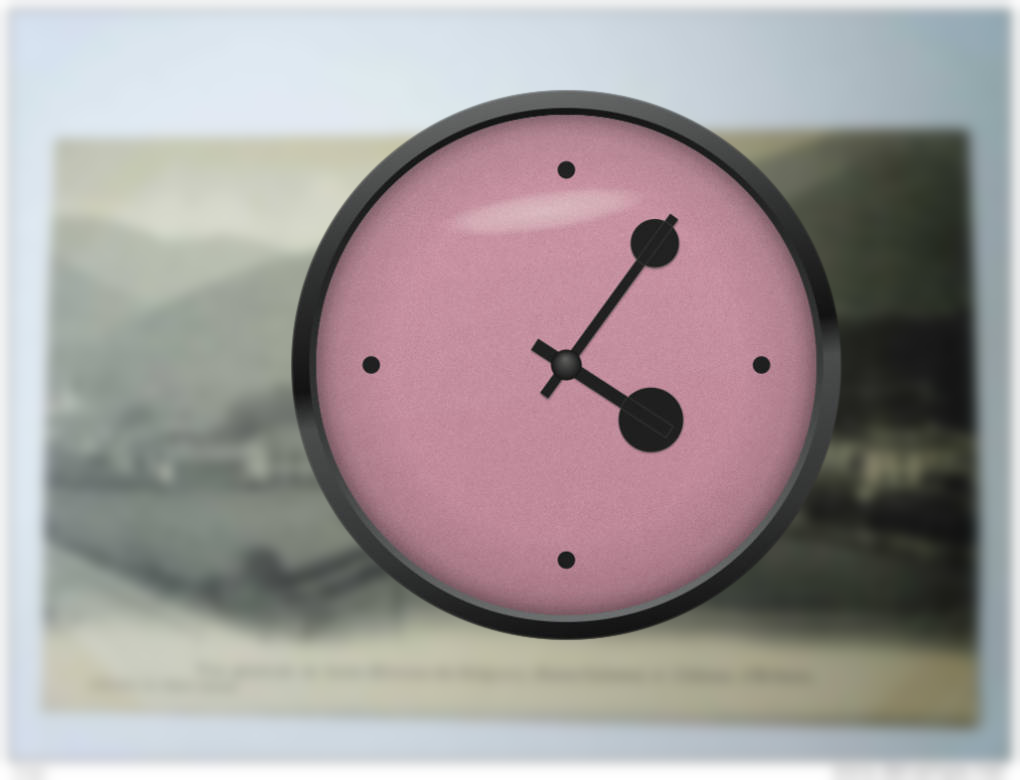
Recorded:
**4:06**
